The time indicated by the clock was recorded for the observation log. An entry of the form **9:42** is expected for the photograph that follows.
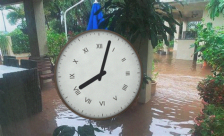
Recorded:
**8:03**
